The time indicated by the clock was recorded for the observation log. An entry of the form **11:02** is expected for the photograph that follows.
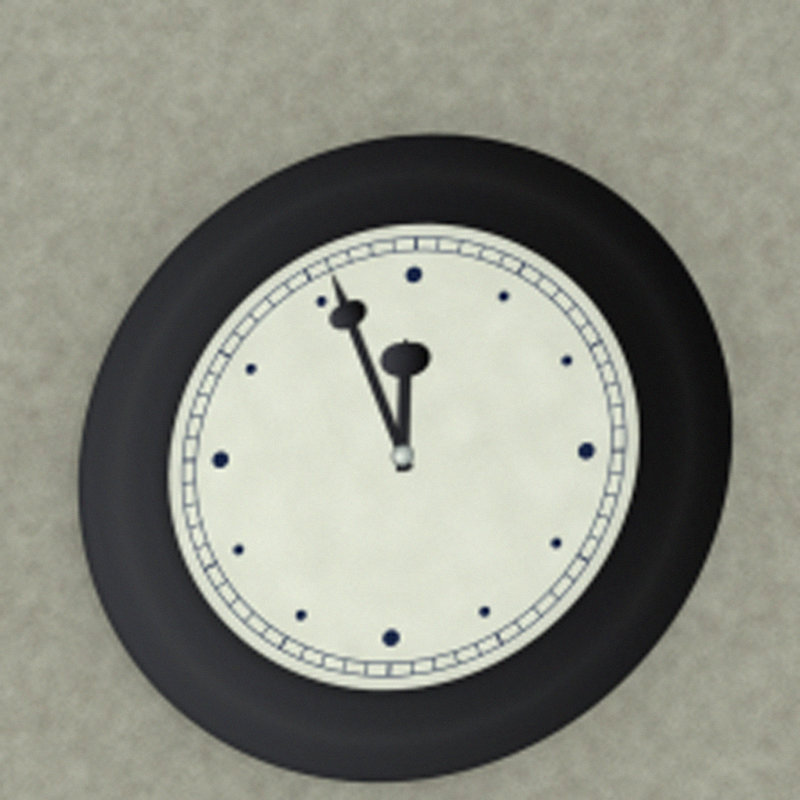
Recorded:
**11:56**
